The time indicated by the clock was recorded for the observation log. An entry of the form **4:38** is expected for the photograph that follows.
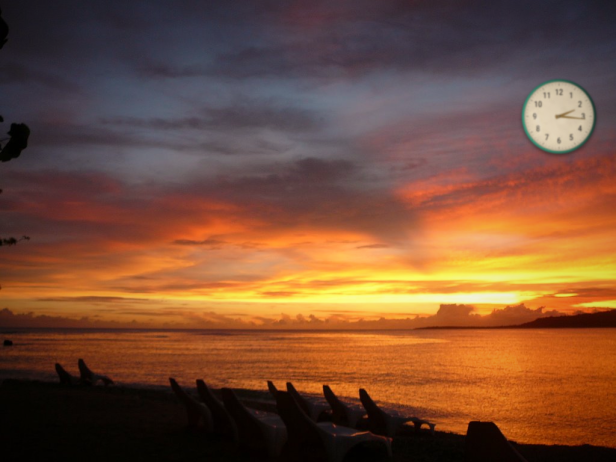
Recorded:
**2:16**
